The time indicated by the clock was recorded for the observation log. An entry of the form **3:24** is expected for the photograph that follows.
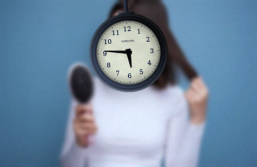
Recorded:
**5:46**
